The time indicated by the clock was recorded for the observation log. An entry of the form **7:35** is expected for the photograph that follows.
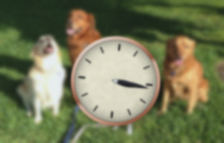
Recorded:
**3:16**
